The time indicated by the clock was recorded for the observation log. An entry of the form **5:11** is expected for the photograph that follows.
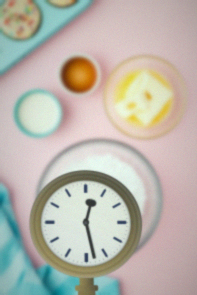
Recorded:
**12:28**
